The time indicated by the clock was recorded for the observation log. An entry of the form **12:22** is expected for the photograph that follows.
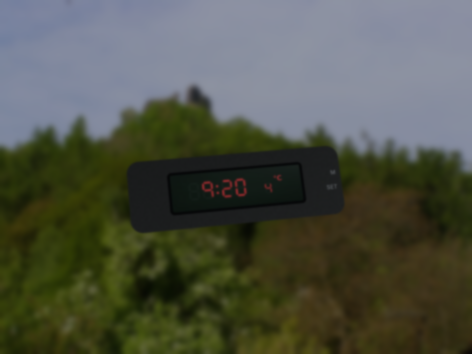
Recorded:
**9:20**
